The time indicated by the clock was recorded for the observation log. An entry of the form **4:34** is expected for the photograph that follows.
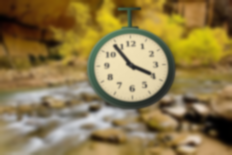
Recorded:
**3:54**
